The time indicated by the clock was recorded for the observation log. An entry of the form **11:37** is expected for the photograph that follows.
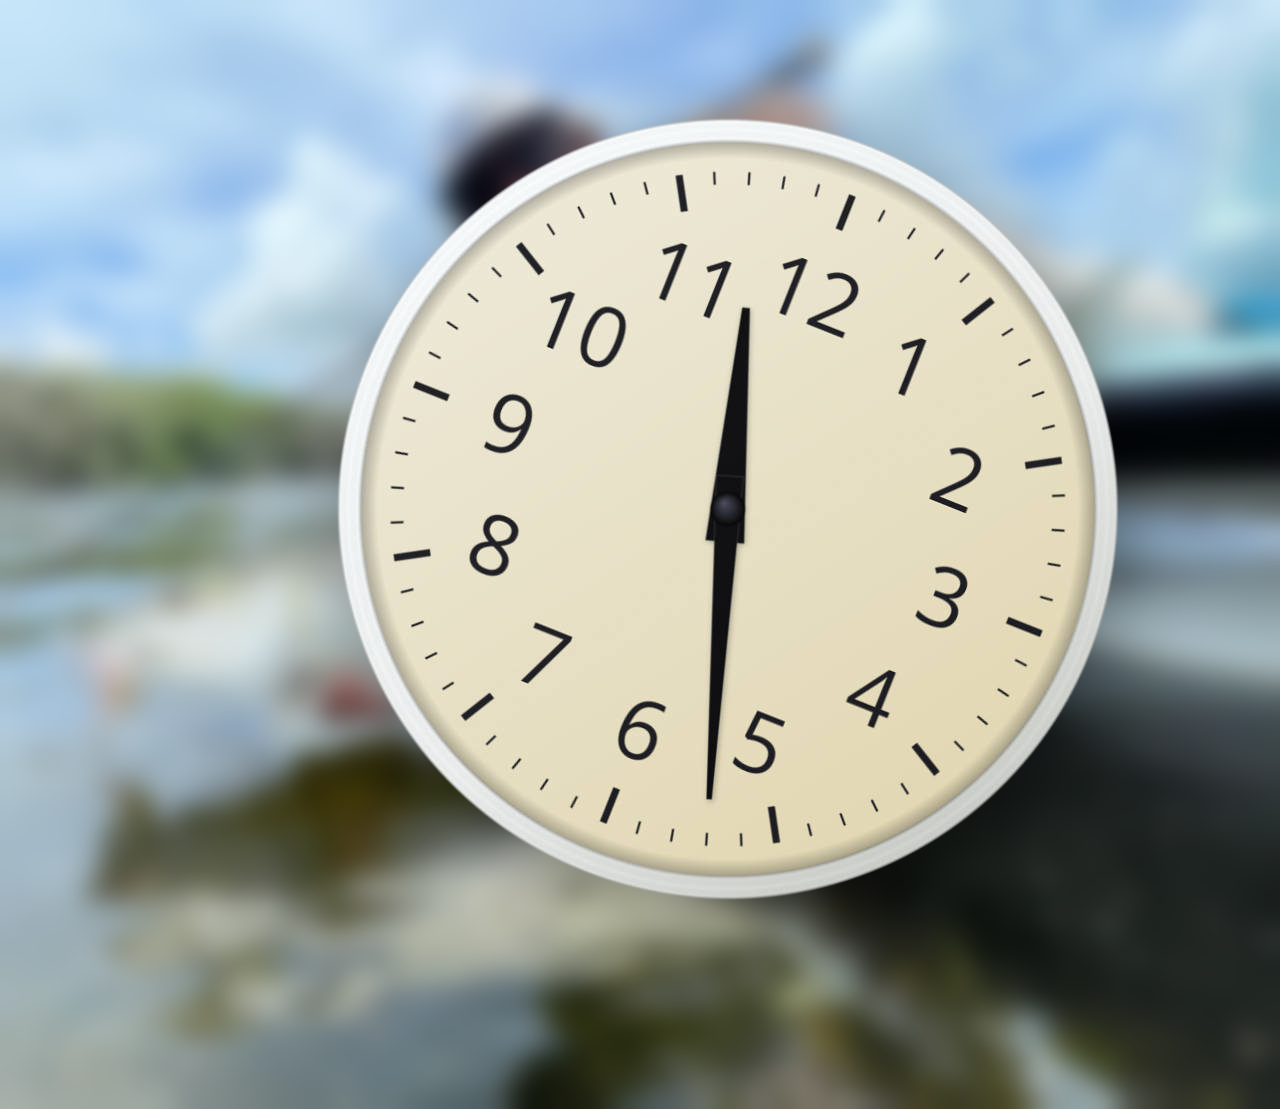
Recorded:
**11:27**
